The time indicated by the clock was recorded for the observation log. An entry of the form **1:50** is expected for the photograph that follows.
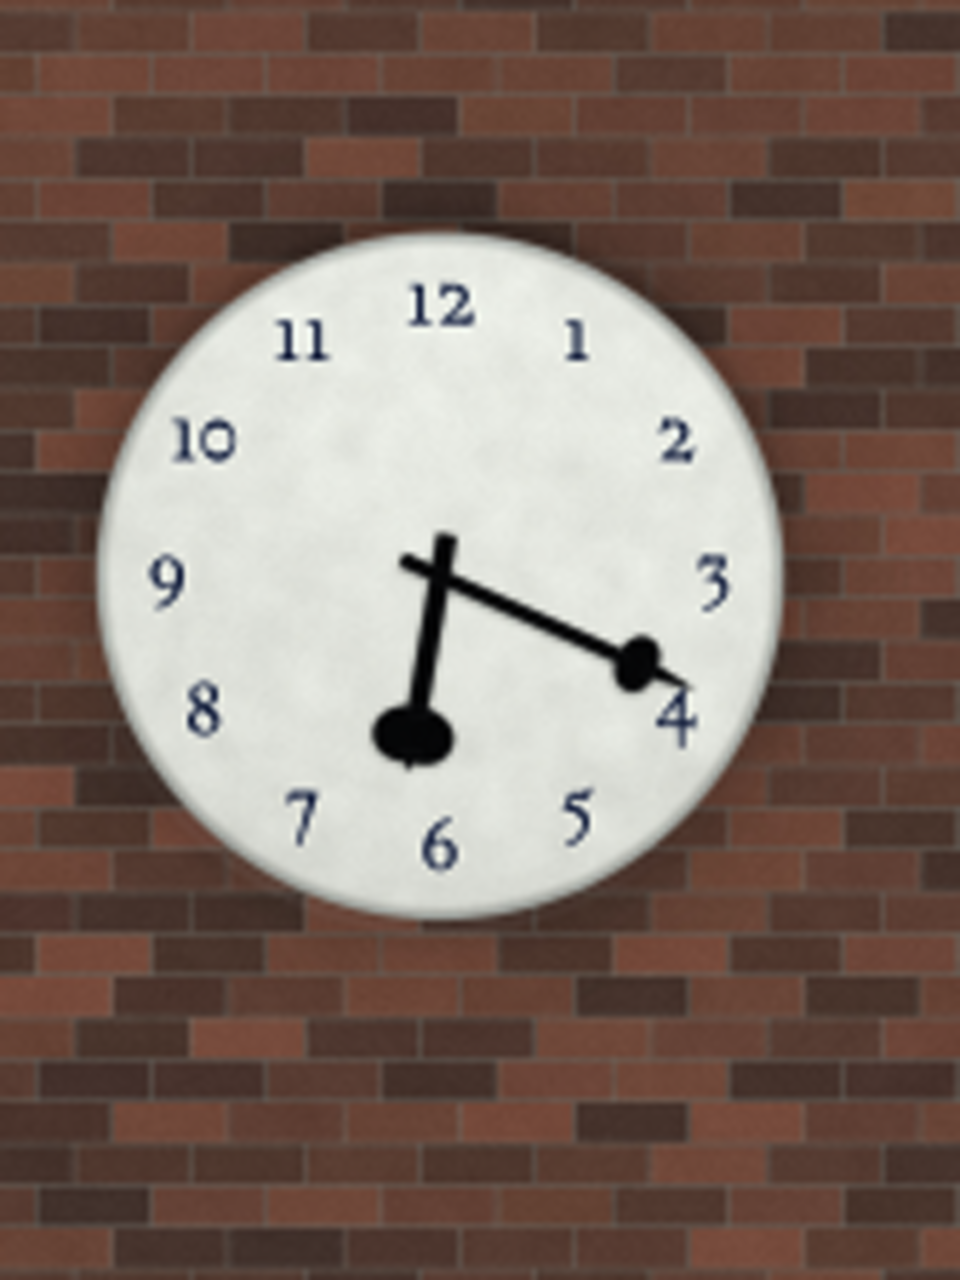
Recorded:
**6:19**
